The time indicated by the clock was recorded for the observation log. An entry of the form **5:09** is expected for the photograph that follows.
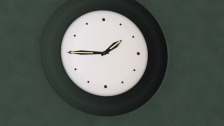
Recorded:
**1:45**
